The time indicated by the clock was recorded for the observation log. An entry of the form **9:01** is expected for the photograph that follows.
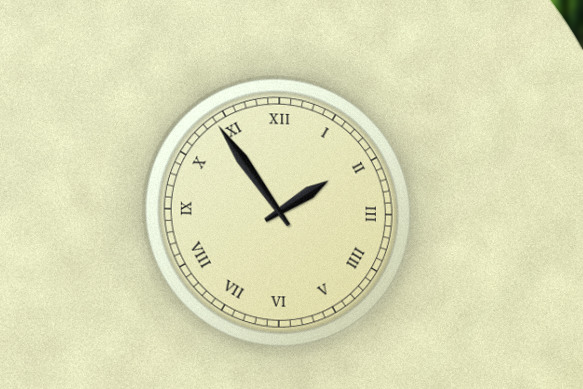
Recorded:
**1:54**
